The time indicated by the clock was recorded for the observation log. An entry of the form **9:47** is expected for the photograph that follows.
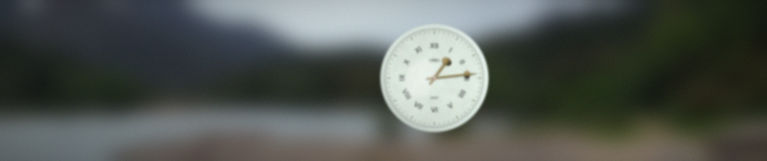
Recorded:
**1:14**
